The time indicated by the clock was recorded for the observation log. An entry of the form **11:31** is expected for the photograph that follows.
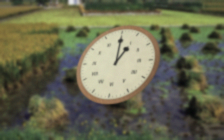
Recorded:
**1:00**
